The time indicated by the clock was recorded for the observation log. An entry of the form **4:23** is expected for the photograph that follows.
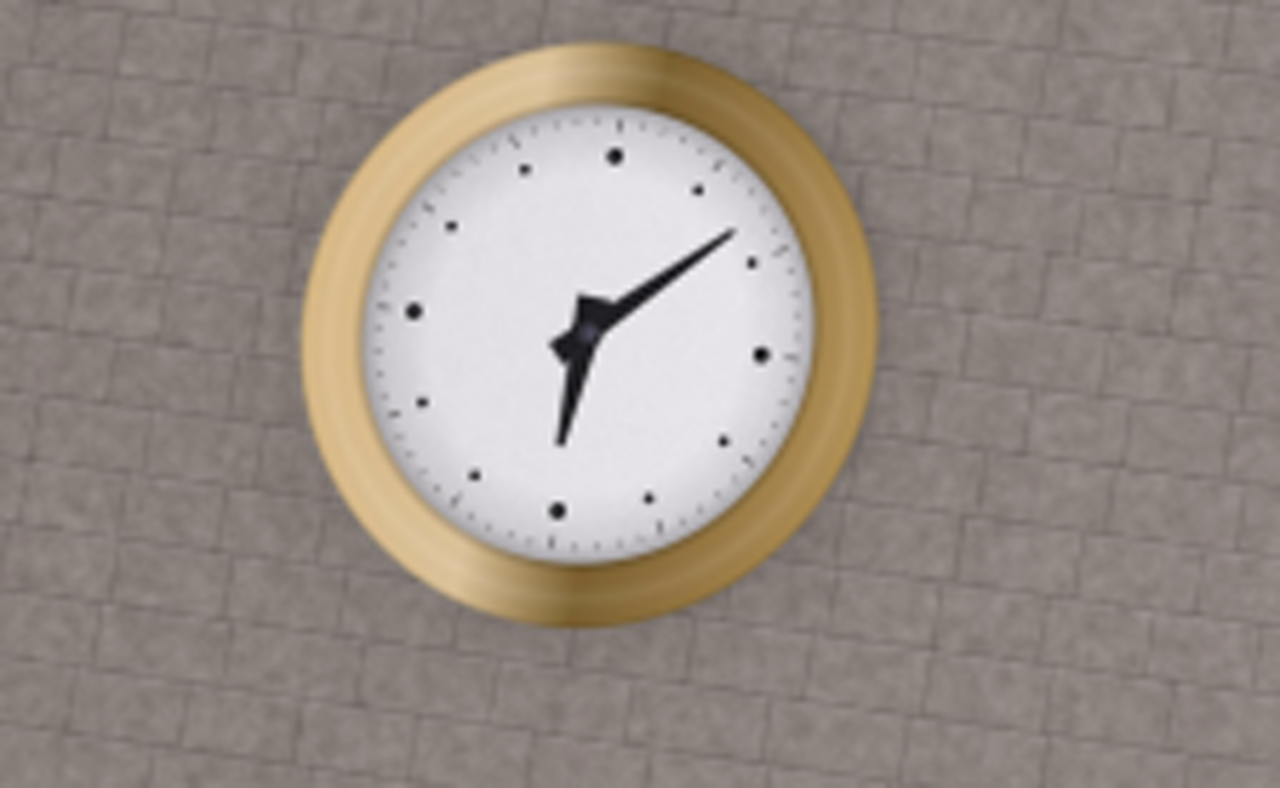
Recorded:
**6:08**
